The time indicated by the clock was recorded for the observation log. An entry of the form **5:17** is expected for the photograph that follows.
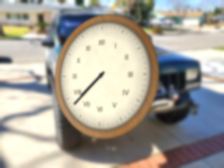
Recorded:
**7:38**
